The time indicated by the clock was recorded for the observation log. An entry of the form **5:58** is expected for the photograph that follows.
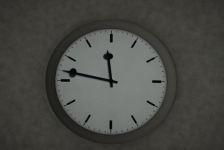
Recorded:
**11:47**
